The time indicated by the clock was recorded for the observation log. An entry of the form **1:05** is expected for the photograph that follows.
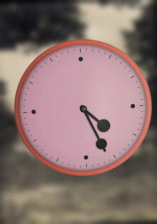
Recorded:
**4:26**
